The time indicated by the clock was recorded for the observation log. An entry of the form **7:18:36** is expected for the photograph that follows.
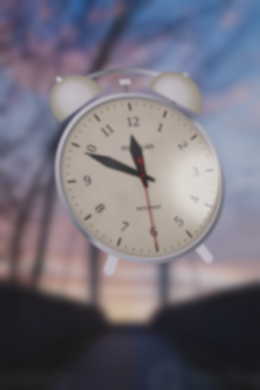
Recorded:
**11:49:30**
